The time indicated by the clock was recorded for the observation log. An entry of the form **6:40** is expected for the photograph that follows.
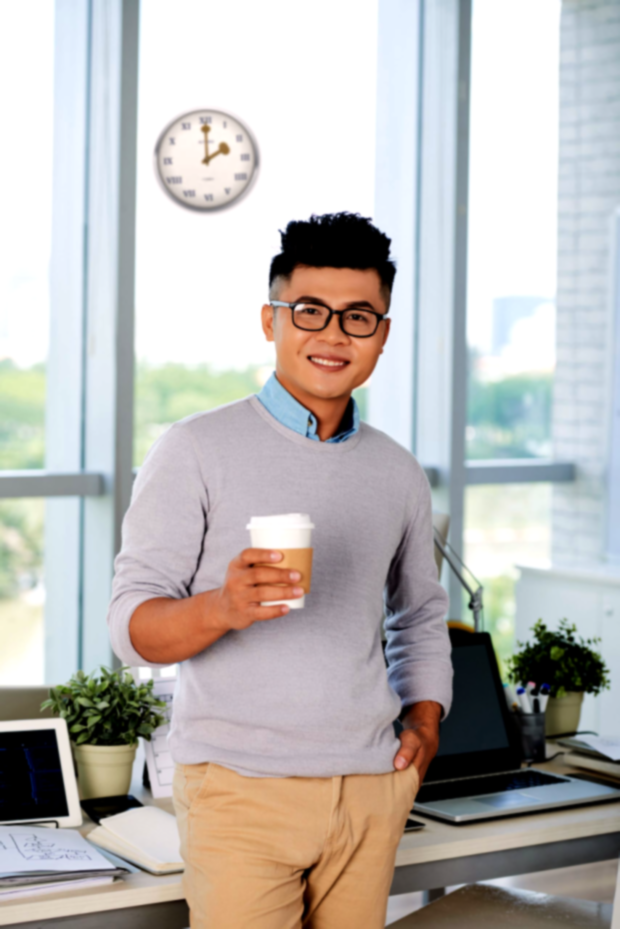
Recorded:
**2:00**
